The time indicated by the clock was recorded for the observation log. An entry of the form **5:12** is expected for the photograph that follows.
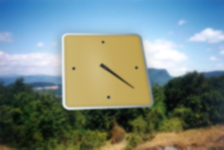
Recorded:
**4:22**
